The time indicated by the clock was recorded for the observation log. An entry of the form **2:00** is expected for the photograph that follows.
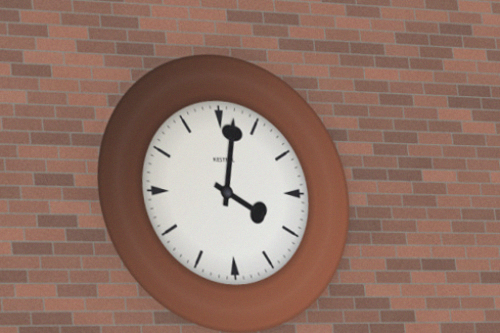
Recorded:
**4:02**
